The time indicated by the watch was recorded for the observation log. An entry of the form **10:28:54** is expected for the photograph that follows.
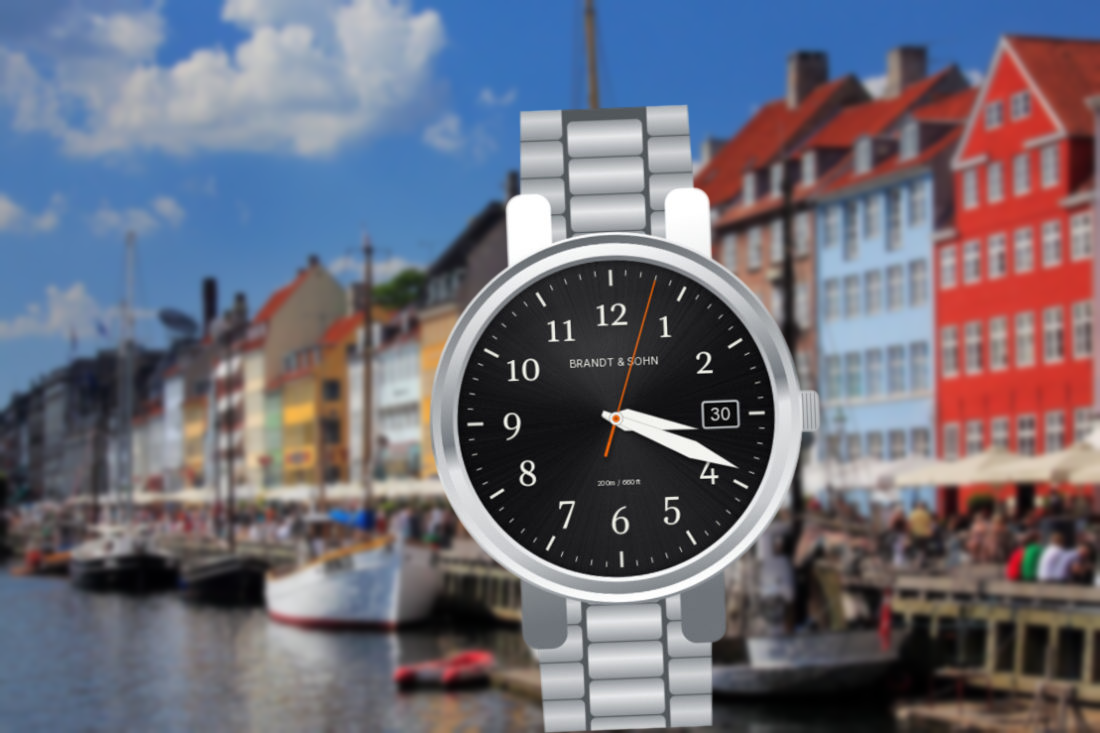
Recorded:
**3:19:03**
